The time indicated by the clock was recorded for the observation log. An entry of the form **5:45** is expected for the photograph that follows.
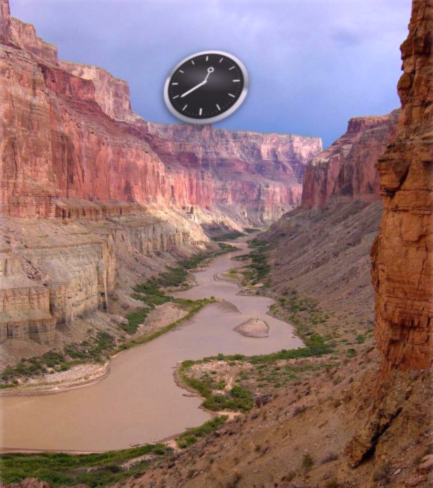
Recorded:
**12:39**
